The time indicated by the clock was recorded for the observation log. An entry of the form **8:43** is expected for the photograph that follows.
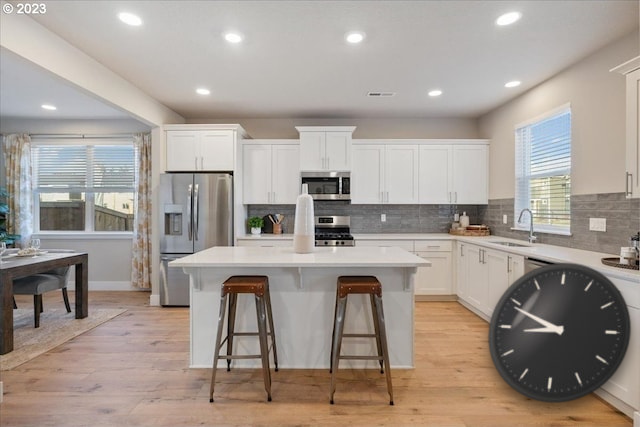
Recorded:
**8:49**
